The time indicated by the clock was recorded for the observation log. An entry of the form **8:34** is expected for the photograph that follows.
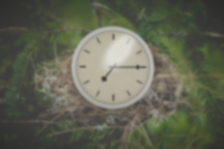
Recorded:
**7:15**
